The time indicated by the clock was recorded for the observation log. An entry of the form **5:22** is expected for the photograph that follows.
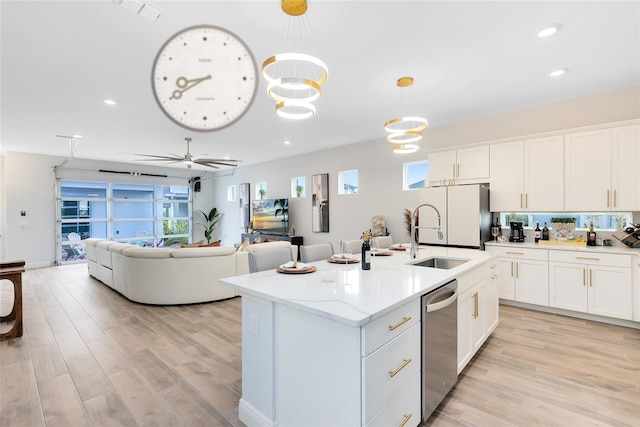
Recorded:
**8:40**
